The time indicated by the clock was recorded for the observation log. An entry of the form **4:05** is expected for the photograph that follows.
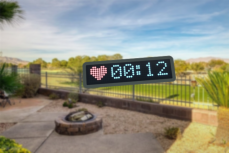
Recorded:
**0:12**
